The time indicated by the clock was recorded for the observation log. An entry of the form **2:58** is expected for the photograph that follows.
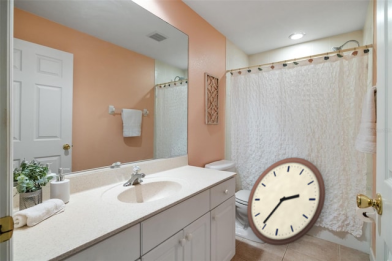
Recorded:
**2:36**
